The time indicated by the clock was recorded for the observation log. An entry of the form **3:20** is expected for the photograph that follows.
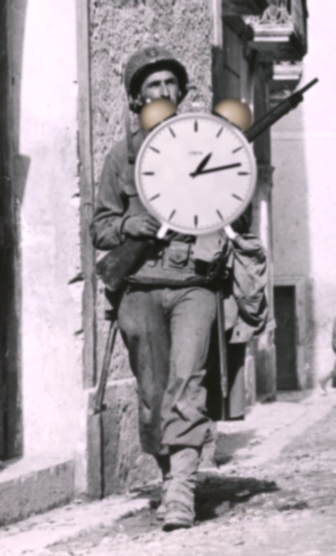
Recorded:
**1:13**
